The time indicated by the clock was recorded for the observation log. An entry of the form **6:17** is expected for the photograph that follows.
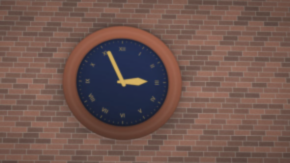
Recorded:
**2:56**
